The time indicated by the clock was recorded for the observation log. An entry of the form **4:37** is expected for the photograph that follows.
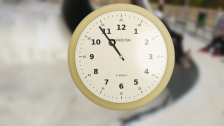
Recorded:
**10:54**
